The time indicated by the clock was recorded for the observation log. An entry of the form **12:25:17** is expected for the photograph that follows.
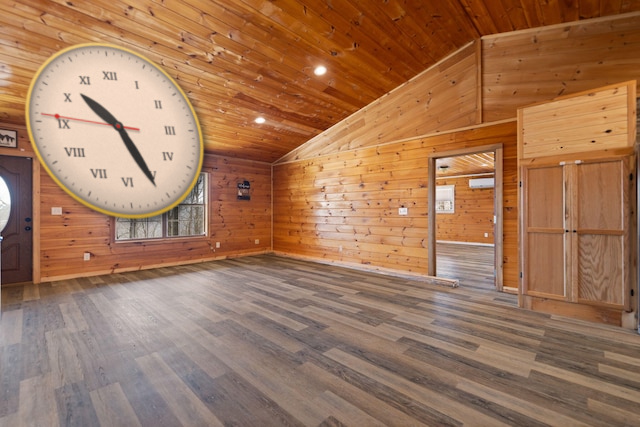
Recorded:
**10:25:46**
